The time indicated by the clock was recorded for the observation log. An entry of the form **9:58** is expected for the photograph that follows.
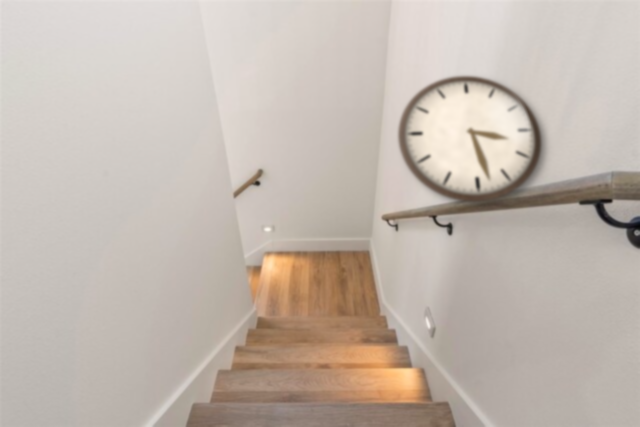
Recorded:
**3:28**
